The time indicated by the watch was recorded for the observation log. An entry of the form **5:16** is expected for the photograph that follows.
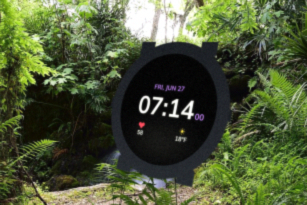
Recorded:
**7:14**
